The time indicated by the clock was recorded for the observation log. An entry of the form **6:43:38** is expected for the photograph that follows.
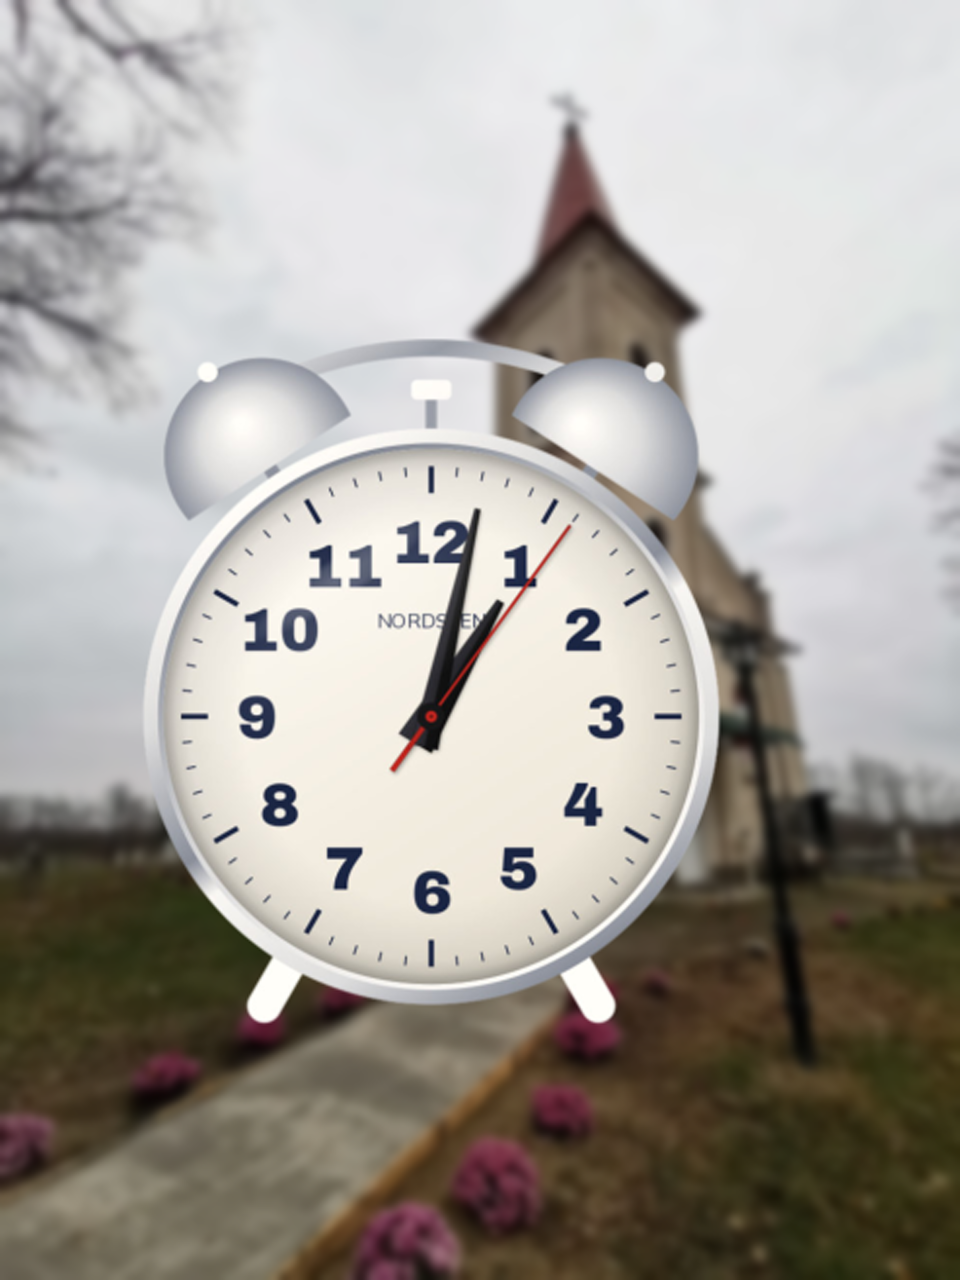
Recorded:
**1:02:06**
